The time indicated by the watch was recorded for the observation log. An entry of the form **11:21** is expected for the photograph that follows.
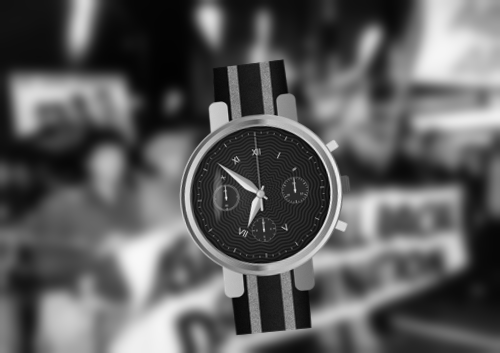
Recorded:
**6:52**
